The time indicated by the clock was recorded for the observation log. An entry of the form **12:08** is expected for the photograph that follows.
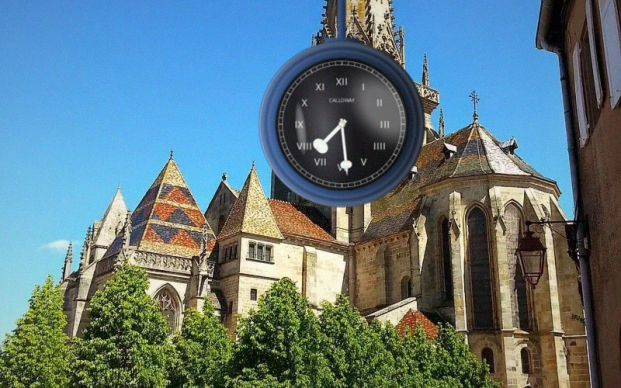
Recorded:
**7:29**
